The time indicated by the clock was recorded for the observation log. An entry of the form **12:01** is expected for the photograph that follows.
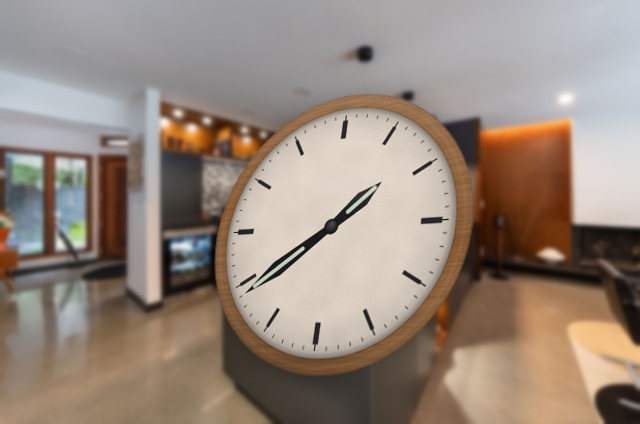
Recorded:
**1:39**
